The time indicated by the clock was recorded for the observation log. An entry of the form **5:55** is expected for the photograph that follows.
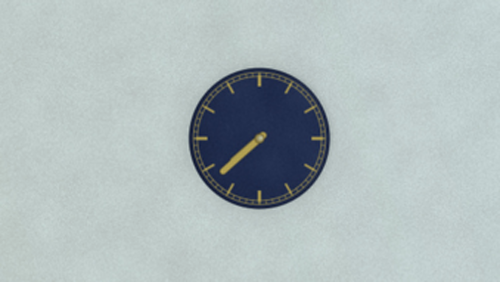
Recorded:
**7:38**
